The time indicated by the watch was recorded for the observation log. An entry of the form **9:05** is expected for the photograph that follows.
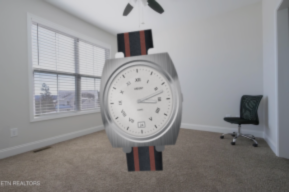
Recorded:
**3:12**
